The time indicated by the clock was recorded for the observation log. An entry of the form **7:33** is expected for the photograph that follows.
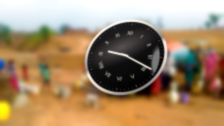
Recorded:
**9:19**
